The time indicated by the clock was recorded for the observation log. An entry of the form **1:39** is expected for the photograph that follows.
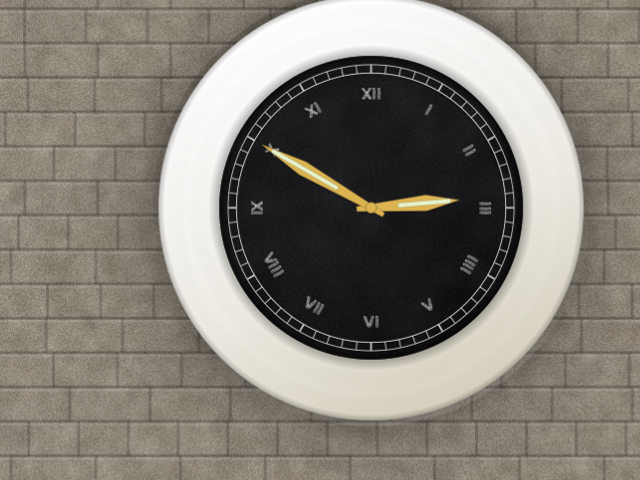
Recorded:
**2:50**
